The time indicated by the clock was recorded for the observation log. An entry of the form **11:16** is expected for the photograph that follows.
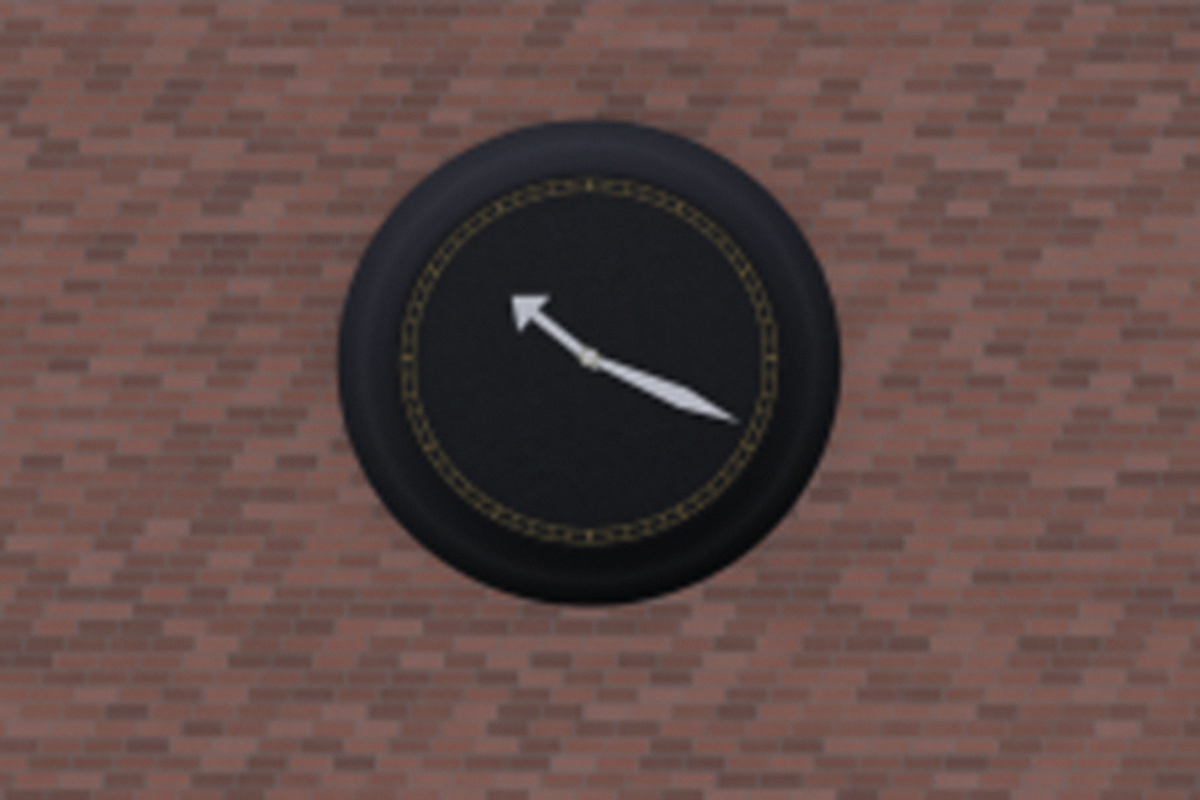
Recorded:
**10:19**
